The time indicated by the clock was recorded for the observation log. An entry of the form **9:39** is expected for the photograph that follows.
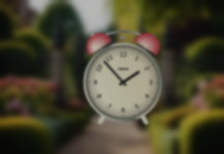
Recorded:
**1:53**
